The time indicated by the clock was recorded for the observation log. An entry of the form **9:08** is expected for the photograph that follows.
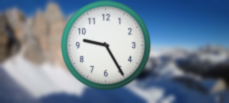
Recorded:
**9:25**
